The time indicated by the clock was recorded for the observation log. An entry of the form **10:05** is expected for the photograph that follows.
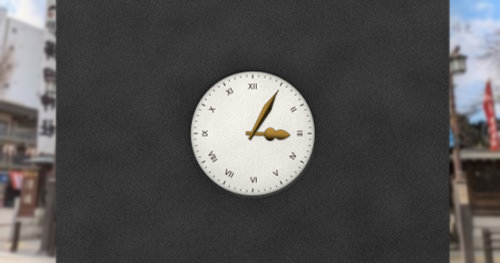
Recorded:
**3:05**
